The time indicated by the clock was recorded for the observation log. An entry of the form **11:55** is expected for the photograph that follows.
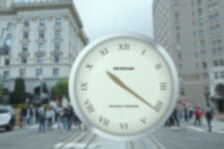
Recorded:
**10:21**
